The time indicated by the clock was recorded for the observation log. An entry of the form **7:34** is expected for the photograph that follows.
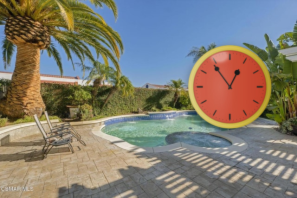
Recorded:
**12:54**
